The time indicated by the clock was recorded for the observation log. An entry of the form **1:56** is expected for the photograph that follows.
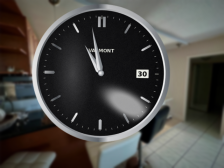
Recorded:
**10:58**
